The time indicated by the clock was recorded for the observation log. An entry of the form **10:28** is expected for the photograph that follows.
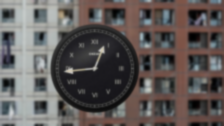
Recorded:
**12:44**
